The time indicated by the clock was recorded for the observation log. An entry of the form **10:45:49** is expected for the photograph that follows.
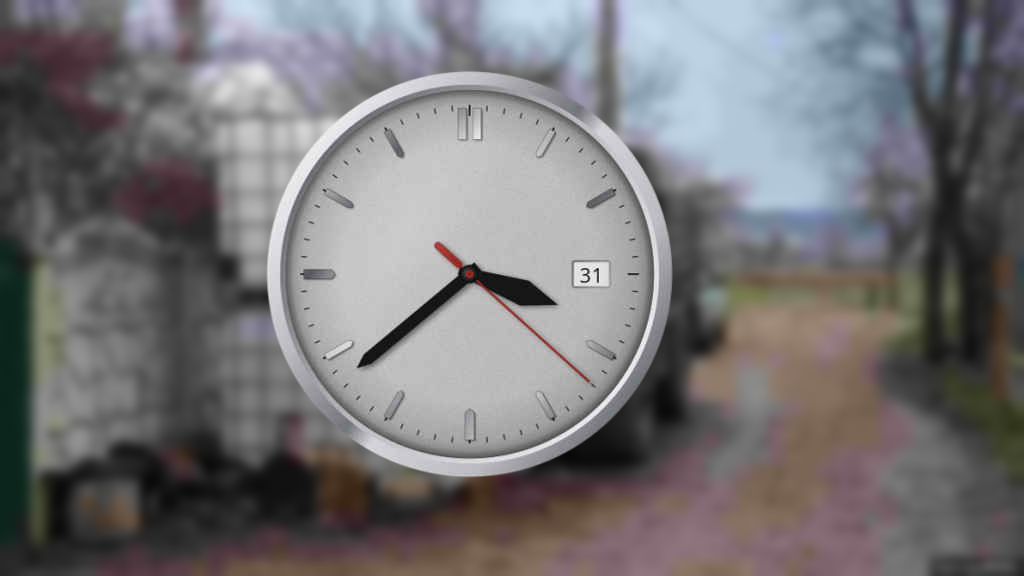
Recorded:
**3:38:22**
